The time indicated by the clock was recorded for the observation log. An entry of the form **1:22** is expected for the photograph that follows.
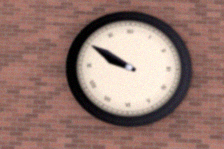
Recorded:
**9:50**
